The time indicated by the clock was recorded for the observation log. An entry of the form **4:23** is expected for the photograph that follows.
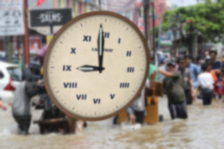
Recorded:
**8:59**
